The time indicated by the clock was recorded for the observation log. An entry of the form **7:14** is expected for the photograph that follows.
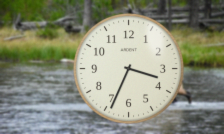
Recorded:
**3:34**
